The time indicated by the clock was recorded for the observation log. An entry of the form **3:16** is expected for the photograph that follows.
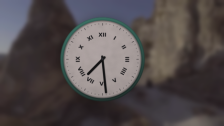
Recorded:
**7:29**
